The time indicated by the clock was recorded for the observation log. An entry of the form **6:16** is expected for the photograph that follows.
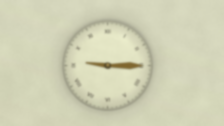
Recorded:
**9:15**
